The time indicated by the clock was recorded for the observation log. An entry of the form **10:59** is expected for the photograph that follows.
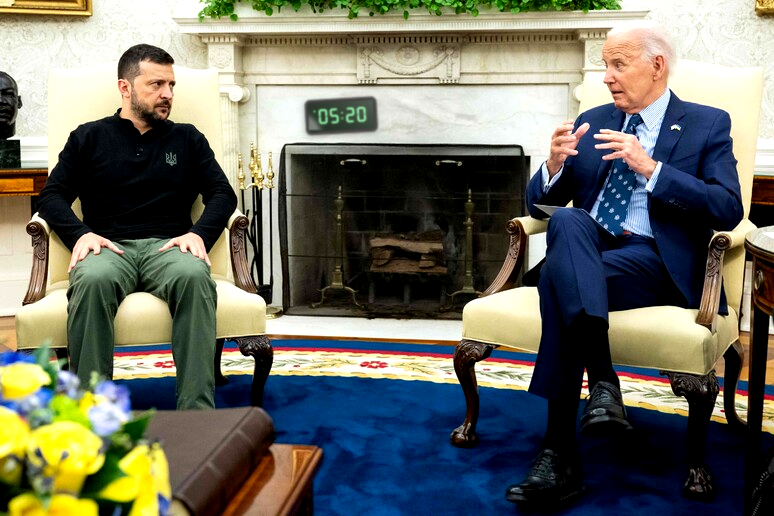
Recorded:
**5:20**
